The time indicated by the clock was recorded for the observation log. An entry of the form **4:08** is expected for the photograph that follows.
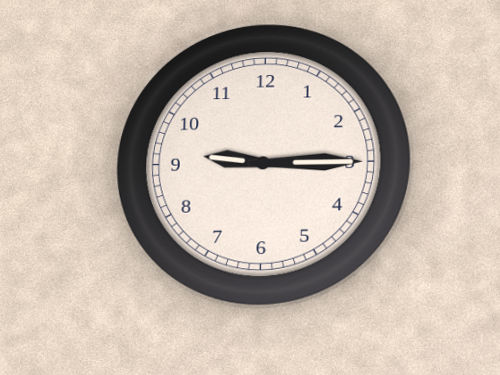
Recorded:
**9:15**
